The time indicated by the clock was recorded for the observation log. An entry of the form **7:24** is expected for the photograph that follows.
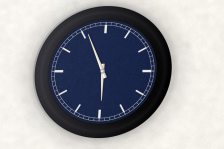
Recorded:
**5:56**
